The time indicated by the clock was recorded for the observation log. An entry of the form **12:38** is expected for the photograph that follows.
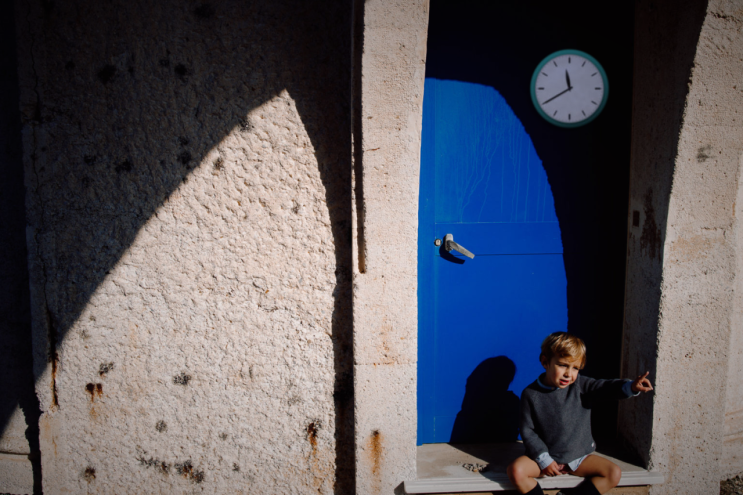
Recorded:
**11:40**
